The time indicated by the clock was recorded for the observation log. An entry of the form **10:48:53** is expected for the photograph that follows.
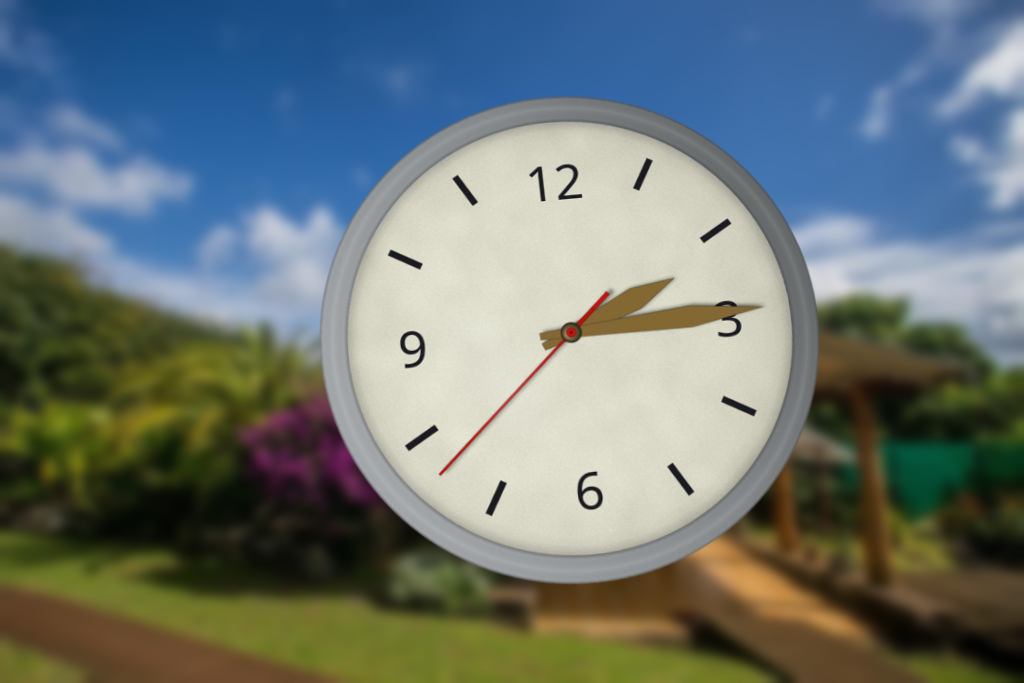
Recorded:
**2:14:38**
